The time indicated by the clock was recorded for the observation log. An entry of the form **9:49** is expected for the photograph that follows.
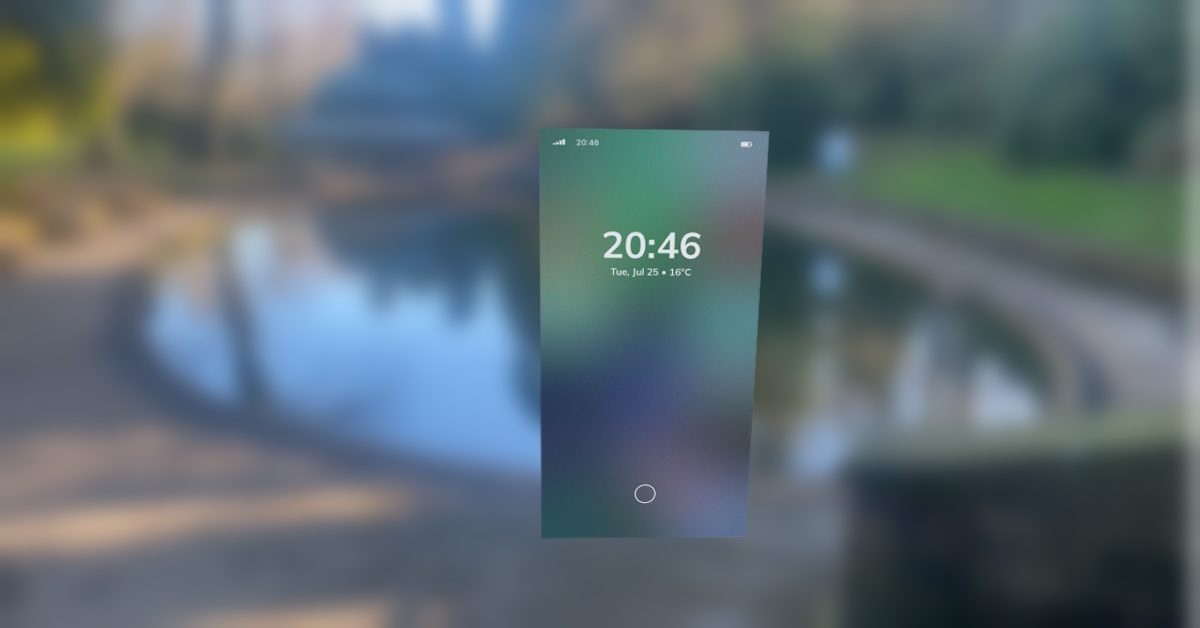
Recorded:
**20:46**
